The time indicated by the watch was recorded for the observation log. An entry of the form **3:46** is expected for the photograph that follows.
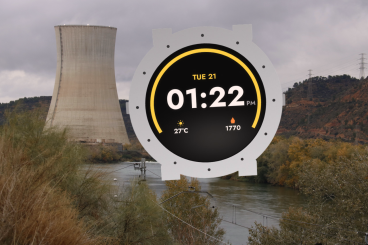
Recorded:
**1:22**
